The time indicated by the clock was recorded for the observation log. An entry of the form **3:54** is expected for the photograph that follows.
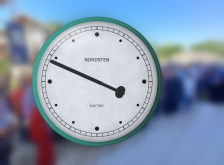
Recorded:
**3:49**
